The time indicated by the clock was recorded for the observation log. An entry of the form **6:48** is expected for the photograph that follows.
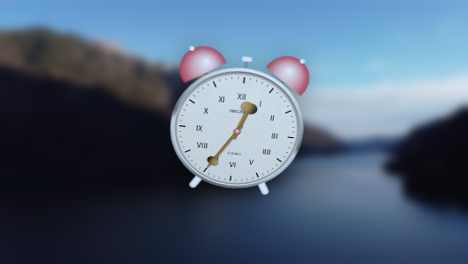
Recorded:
**12:35**
